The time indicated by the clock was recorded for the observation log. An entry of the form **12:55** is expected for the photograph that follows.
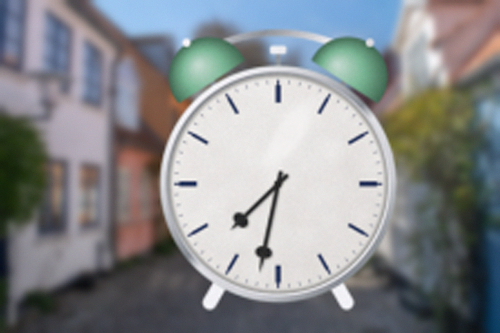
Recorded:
**7:32**
